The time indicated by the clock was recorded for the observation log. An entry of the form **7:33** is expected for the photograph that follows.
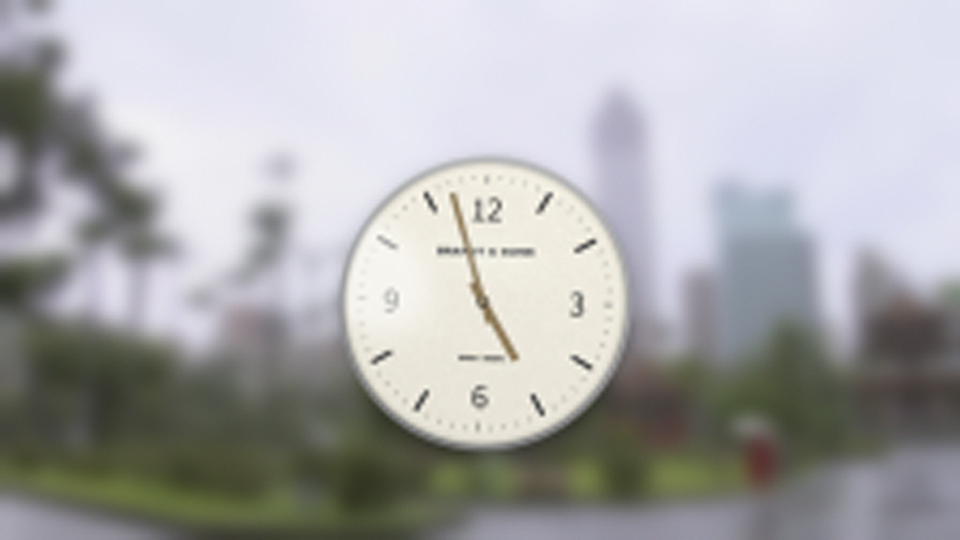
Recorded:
**4:57**
